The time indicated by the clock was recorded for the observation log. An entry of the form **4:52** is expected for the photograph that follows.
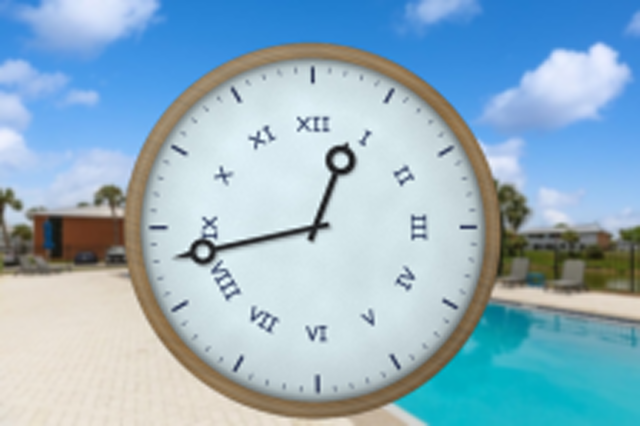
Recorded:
**12:43**
